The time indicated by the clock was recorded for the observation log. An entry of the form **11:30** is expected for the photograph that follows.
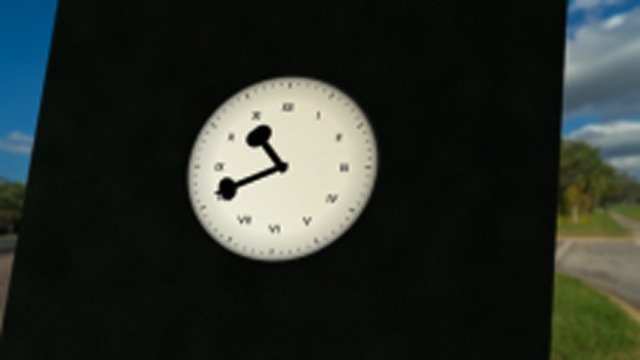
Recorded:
**10:41**
